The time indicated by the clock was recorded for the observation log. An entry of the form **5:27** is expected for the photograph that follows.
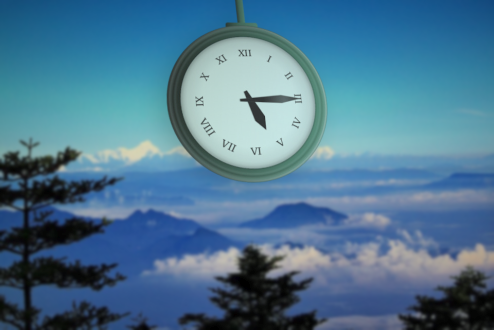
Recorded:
**5:15**
